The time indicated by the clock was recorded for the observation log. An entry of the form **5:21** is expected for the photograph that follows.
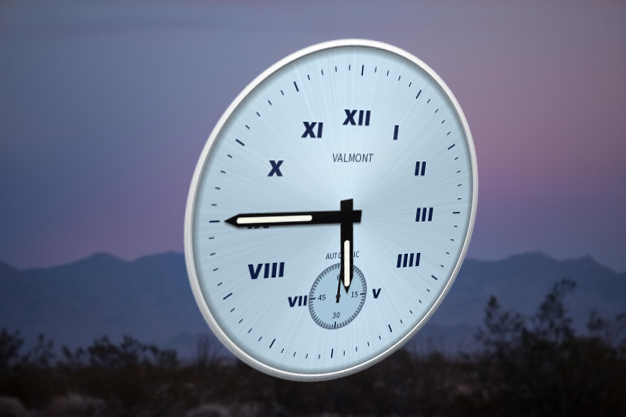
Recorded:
**5:45**
